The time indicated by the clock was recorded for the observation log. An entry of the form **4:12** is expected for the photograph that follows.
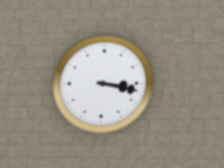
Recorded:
**3:17**
